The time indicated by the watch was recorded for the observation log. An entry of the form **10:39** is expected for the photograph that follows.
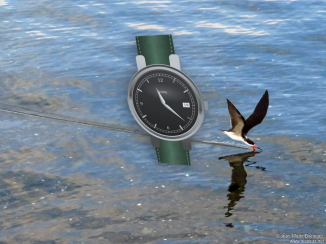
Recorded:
**11:22**
